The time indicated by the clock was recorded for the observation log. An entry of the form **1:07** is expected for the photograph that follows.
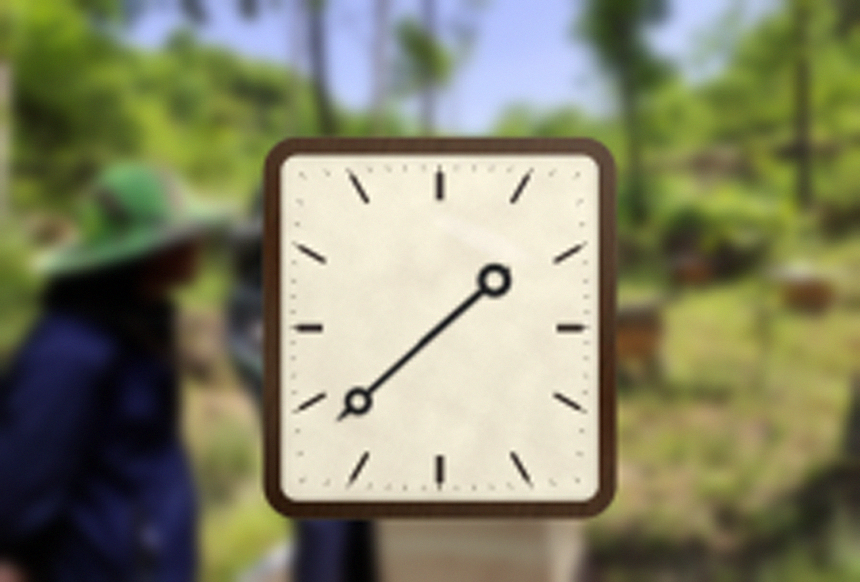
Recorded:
**1:38**
